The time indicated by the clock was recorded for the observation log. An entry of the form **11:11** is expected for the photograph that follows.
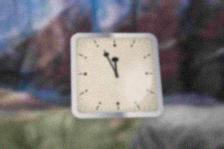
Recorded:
**11:56**
